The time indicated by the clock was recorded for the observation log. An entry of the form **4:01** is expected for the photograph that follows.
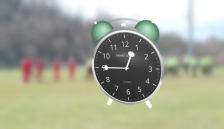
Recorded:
**12:45**
